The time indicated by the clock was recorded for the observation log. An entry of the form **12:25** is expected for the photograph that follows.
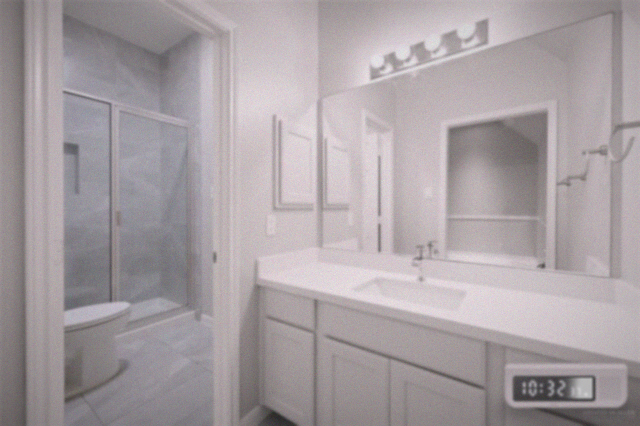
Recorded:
**10:32**
